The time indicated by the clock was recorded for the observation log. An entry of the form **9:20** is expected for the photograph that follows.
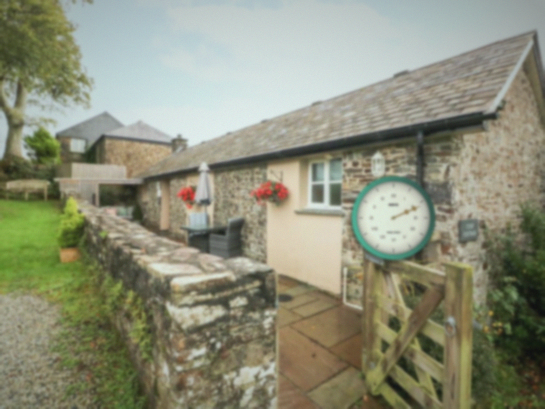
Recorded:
**2:11**
